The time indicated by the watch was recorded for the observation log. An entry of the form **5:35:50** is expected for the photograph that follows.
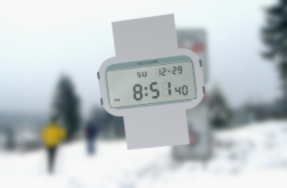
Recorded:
**8:51:40**
